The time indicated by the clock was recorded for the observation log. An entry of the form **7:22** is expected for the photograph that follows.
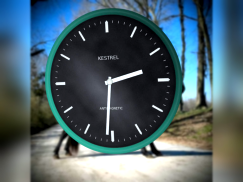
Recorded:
**2:31**
